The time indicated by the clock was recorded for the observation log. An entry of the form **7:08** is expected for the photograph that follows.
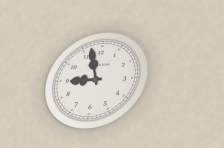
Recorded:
**8:57**
